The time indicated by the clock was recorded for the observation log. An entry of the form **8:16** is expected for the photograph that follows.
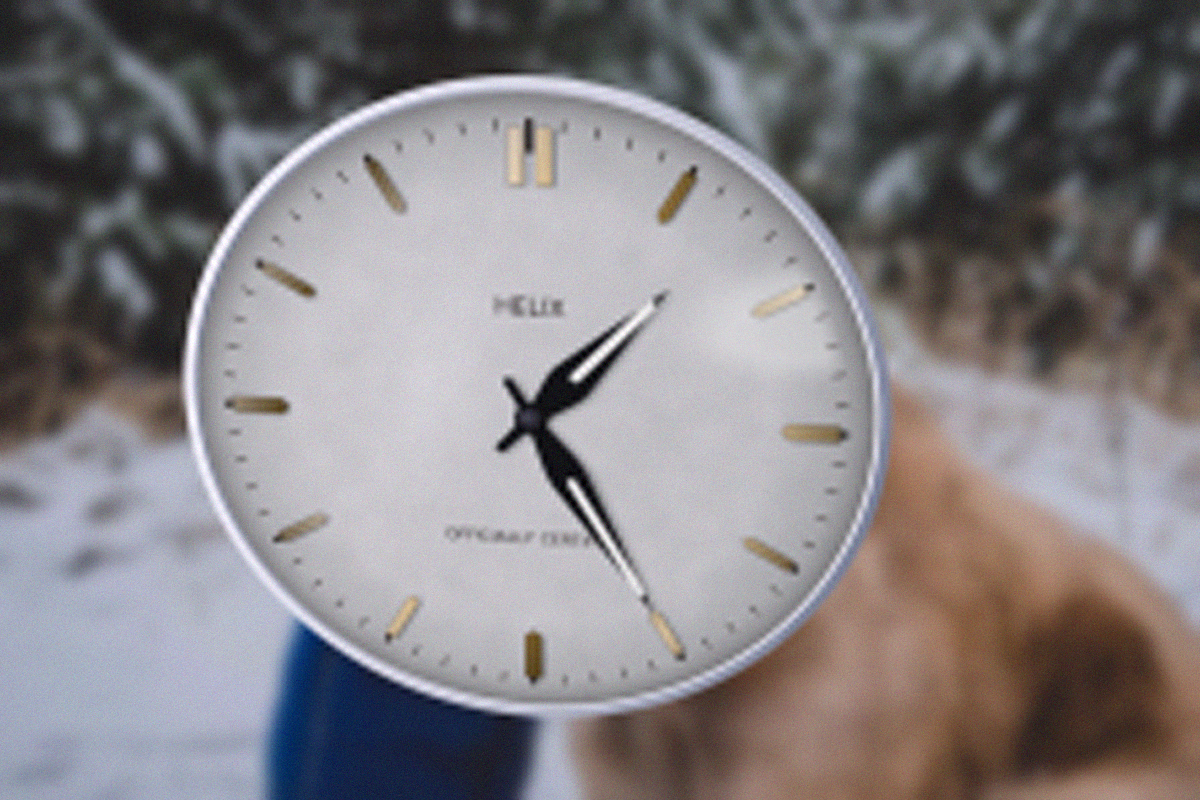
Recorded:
**1:25**
